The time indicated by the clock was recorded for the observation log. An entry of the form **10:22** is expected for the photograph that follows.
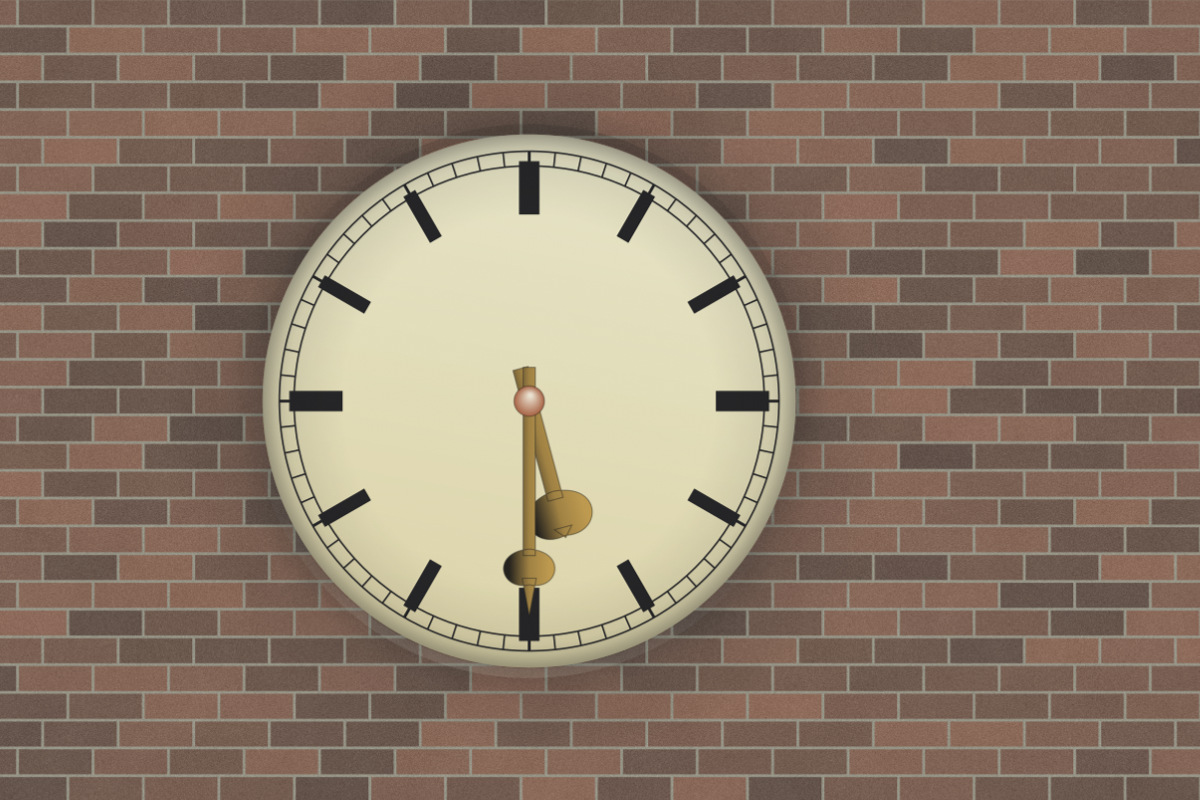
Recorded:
**5:30**
